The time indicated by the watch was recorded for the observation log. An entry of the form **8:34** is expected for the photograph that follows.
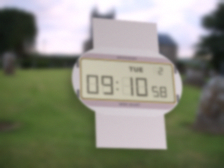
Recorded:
**9:10**
